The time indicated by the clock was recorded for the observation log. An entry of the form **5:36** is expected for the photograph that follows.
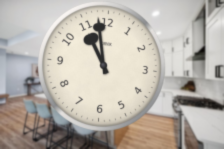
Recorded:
**10:58**
